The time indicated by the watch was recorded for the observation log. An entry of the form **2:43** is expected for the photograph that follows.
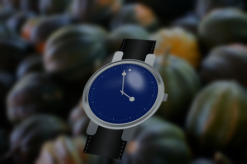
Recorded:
**3:58**
